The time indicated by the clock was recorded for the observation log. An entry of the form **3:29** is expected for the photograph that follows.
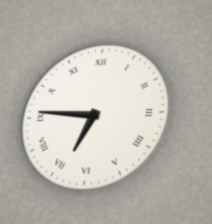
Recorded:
**6:46**
